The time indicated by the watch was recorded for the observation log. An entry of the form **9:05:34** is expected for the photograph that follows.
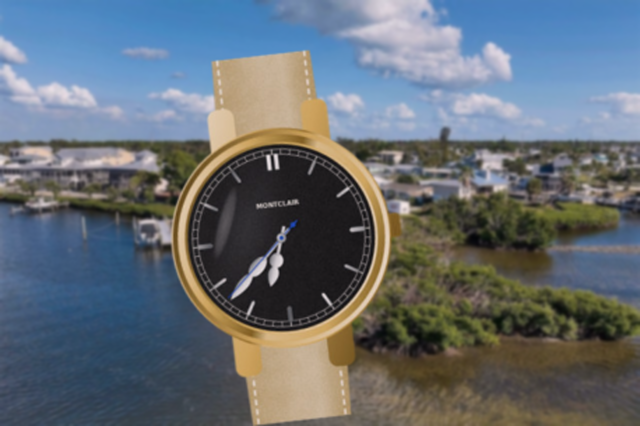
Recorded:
**6:37:38**
